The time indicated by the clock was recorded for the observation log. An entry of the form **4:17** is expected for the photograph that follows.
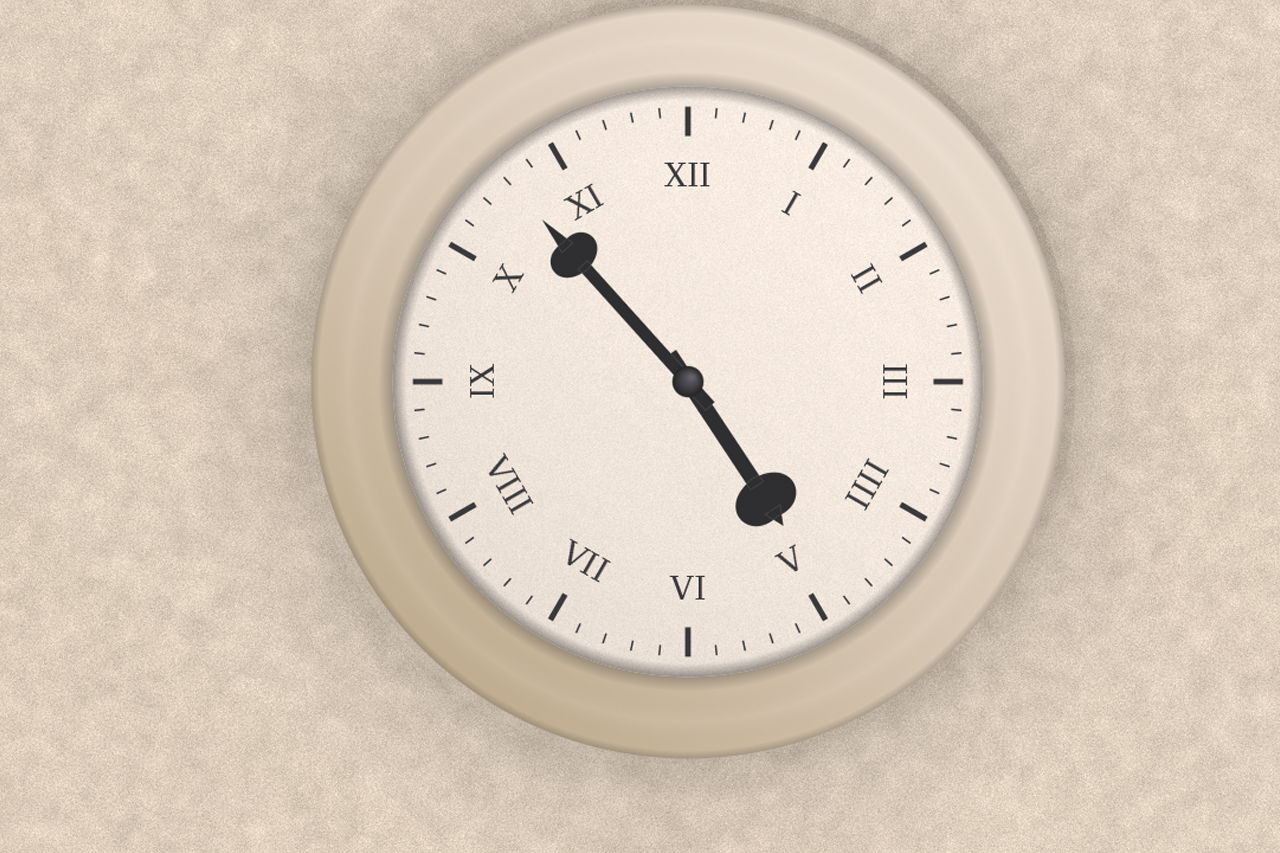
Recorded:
**4:53**
